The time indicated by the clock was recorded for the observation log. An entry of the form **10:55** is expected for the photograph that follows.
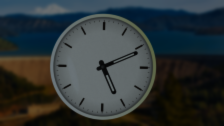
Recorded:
**5:11**
